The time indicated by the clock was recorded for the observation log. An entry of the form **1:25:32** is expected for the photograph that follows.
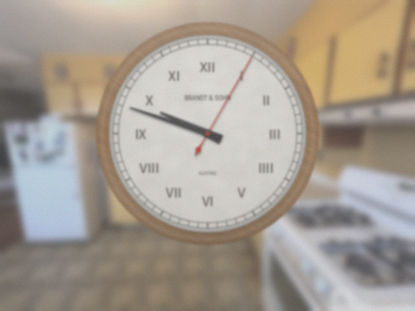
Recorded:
**9:48:05**
